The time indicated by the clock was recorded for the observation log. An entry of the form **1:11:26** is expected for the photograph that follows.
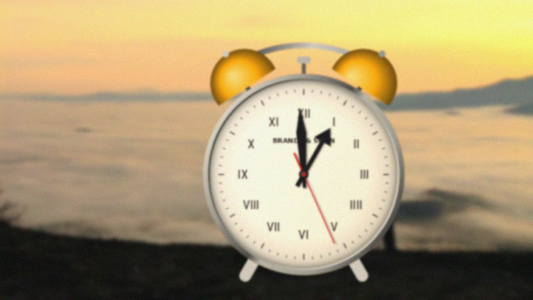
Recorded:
**12:59:26**
